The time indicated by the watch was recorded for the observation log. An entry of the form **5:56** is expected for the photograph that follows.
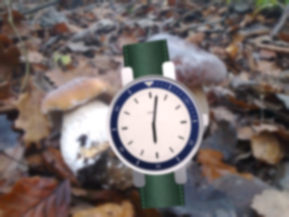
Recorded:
**6:02**
